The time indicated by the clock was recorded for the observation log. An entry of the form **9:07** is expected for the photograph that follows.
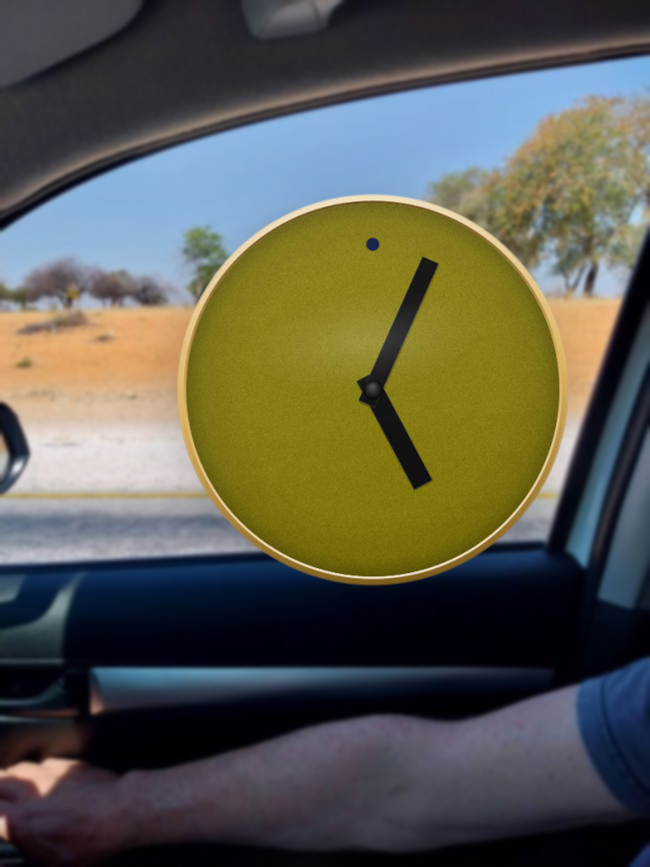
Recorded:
**5:04**
